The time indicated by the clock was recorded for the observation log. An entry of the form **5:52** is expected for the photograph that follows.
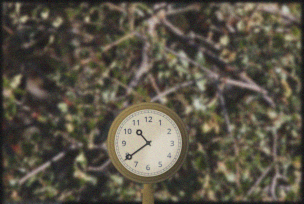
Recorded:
**10:39**
